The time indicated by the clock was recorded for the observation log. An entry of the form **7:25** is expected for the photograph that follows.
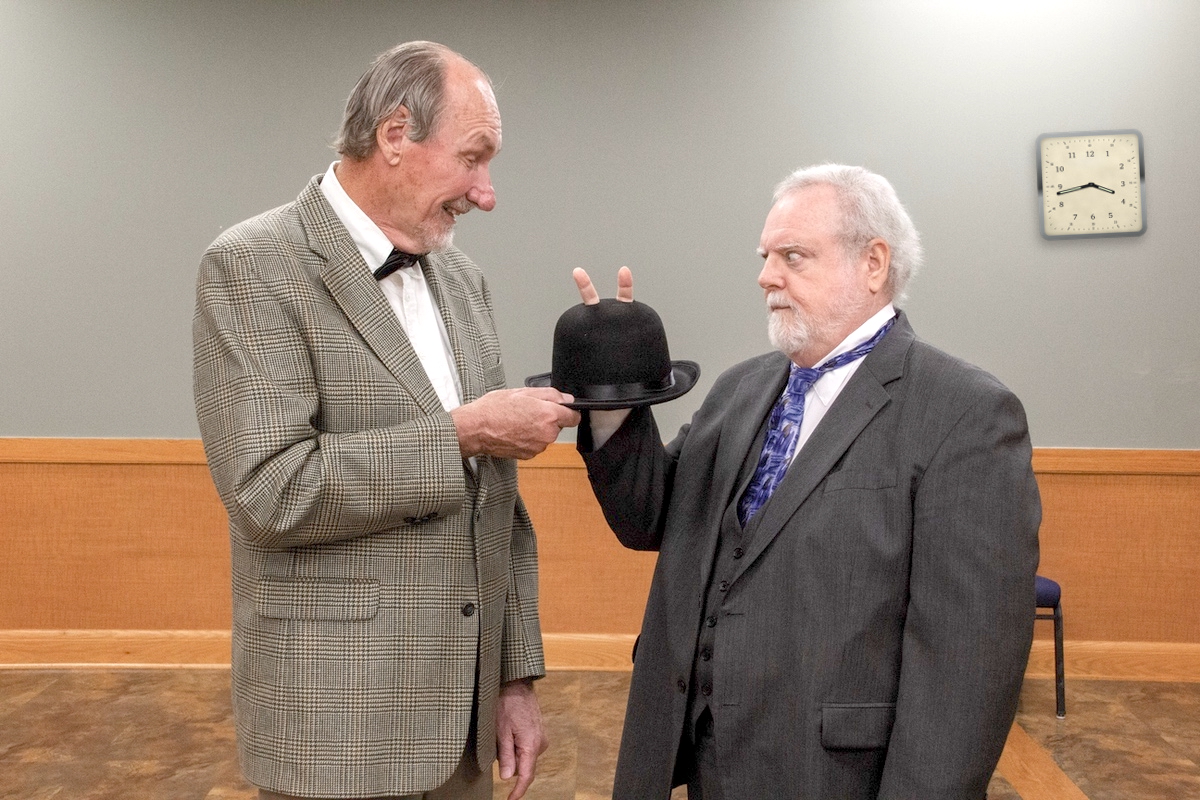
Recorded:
**3:43**
